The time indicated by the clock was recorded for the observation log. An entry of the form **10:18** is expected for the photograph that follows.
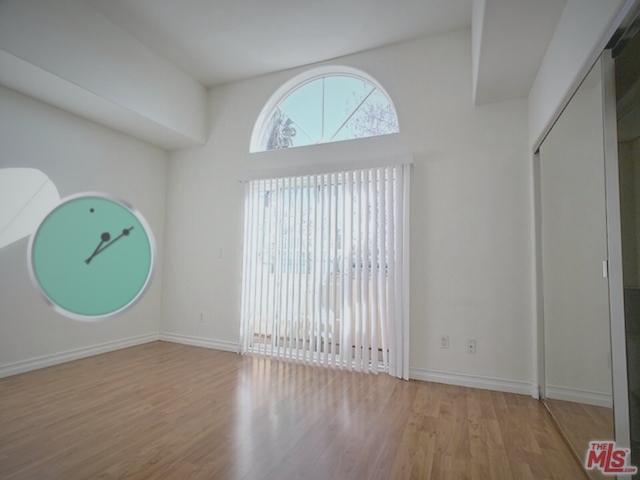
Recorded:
**1:09**
